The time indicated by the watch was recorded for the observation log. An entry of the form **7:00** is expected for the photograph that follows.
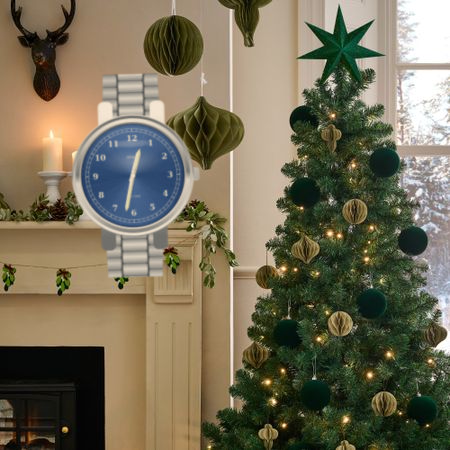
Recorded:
**12:32**
